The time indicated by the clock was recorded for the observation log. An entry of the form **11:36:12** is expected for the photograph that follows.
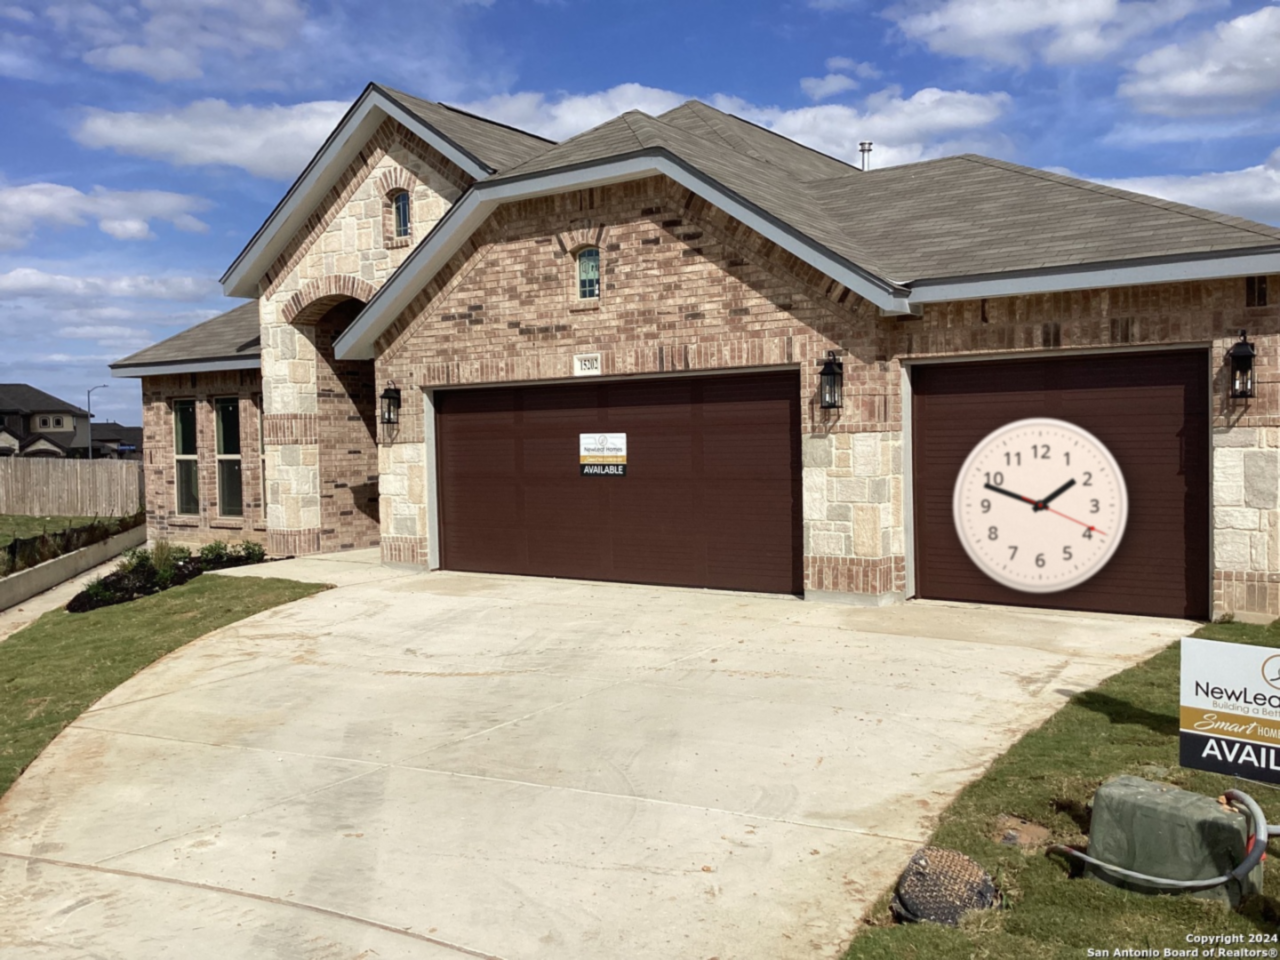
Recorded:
**1:48:19**
